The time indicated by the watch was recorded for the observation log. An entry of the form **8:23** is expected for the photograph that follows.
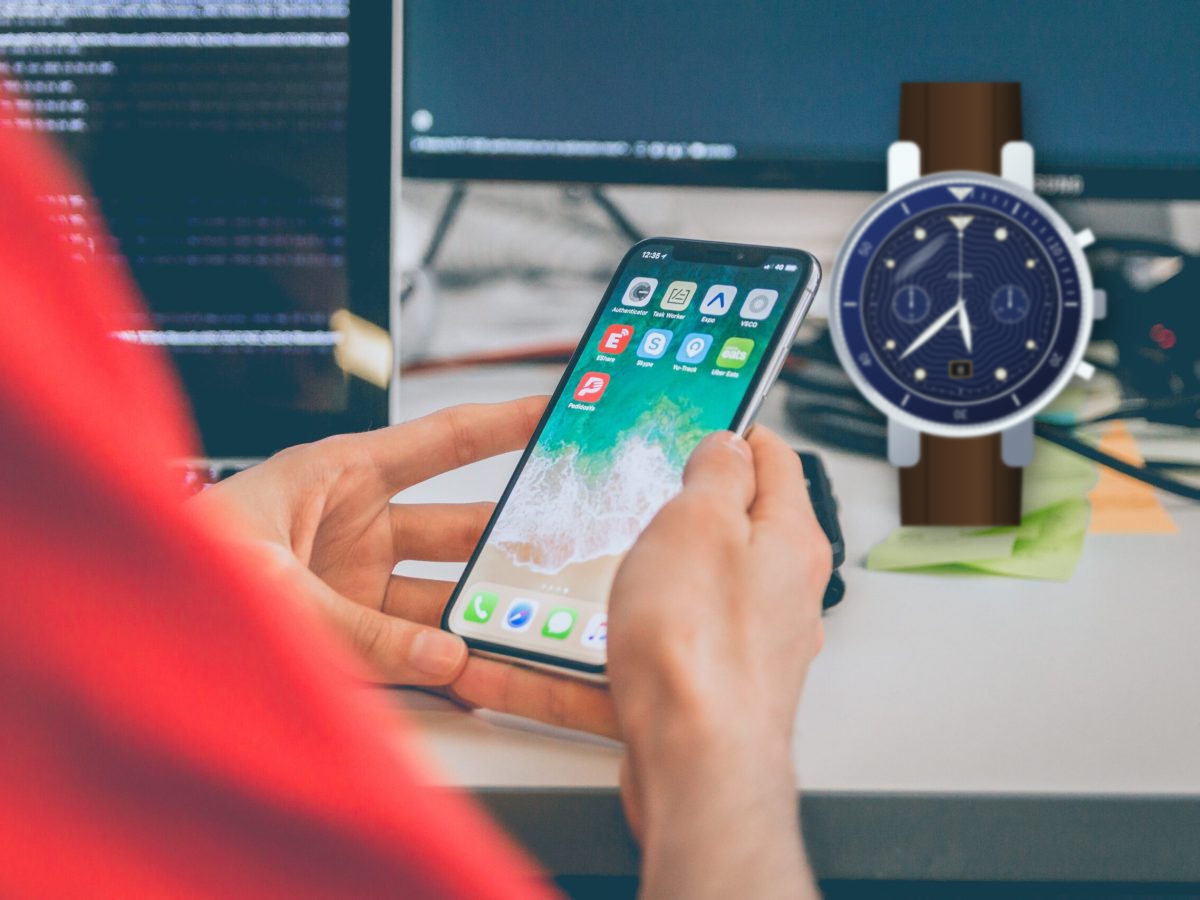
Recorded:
**5:38**
